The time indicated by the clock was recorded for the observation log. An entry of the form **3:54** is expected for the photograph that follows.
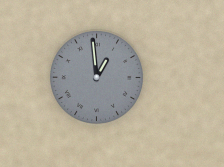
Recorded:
**12:59**
